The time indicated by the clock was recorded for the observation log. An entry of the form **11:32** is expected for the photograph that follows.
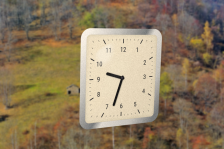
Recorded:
**9:33**
